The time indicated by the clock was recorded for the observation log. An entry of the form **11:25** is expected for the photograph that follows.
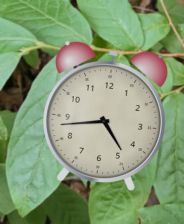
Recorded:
**4:43**
